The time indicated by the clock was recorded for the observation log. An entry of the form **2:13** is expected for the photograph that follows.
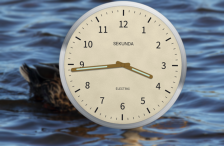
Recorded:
**3:44**
